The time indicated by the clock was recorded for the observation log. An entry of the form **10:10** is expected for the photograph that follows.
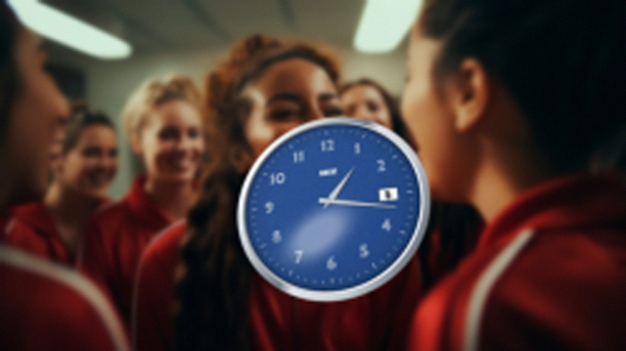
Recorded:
**1:17**
